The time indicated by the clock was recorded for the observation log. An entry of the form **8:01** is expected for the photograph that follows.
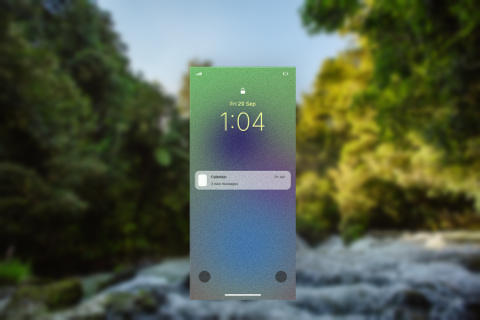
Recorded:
**1:04**
